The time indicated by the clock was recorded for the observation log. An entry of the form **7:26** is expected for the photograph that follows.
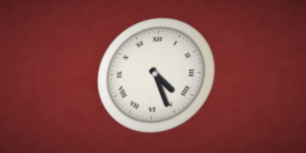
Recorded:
**4:26**
